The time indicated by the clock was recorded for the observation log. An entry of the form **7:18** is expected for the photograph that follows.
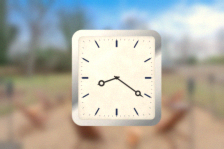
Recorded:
**8:21**
